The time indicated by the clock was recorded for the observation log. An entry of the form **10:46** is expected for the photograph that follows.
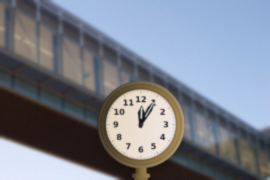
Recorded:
**12:05**
